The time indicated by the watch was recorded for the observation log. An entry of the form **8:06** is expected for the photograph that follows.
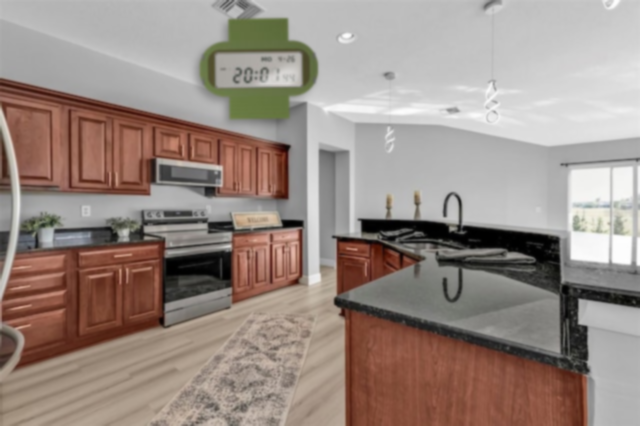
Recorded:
**20:01**
